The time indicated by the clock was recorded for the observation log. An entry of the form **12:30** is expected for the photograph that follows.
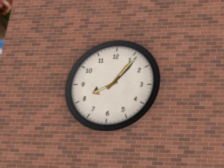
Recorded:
**8:06**
